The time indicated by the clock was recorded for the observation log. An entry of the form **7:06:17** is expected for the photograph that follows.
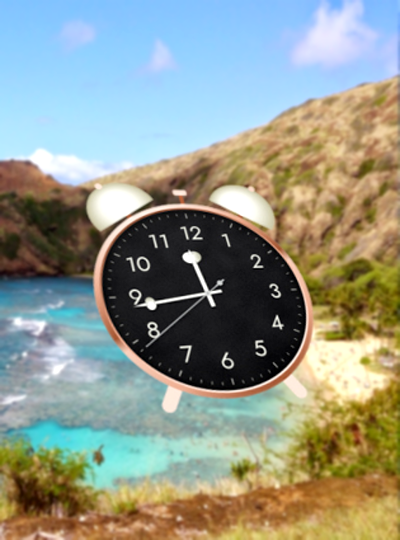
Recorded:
**11:43:39**
